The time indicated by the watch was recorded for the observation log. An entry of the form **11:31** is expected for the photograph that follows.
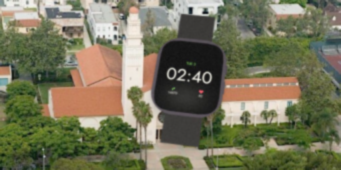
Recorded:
**2:40**
